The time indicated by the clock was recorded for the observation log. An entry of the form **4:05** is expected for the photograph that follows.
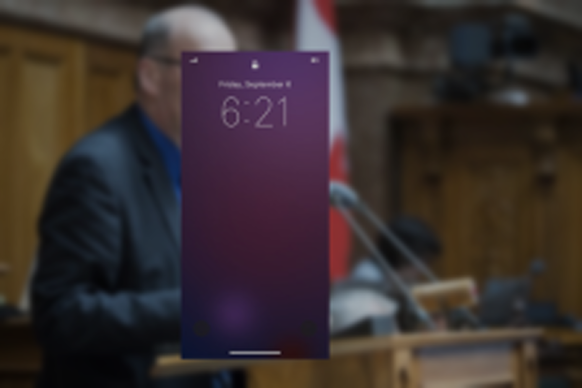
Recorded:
**6:21**
